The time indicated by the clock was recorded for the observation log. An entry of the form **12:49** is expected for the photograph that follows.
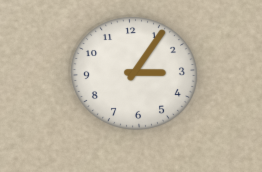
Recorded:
**3:06**
